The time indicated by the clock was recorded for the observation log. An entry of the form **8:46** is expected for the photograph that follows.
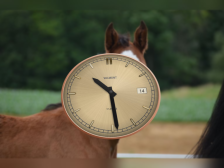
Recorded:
**10:29**
